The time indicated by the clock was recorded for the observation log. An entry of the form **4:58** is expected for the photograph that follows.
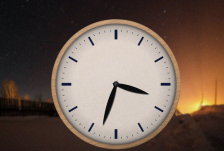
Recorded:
**3:33**
